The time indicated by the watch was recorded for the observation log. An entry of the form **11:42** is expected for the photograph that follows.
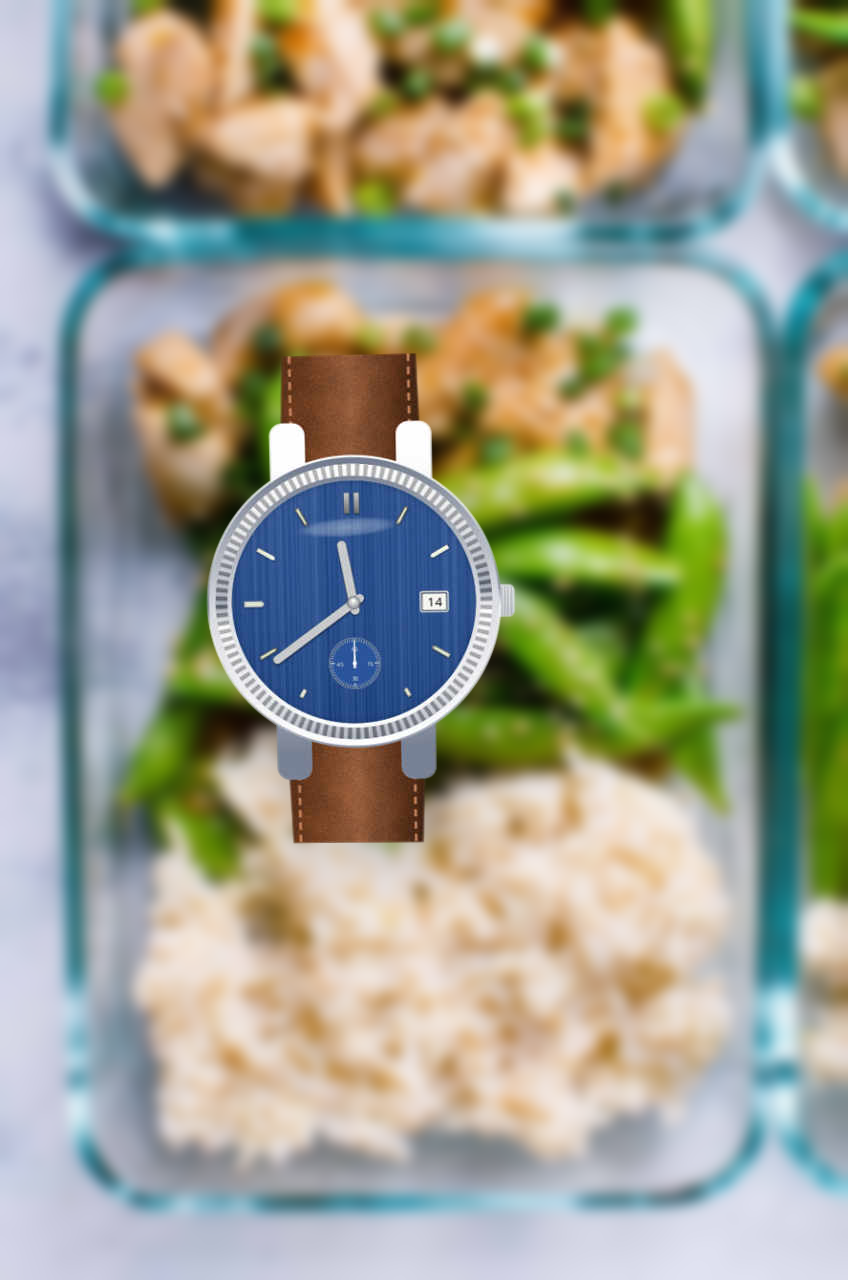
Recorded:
**11:39**
